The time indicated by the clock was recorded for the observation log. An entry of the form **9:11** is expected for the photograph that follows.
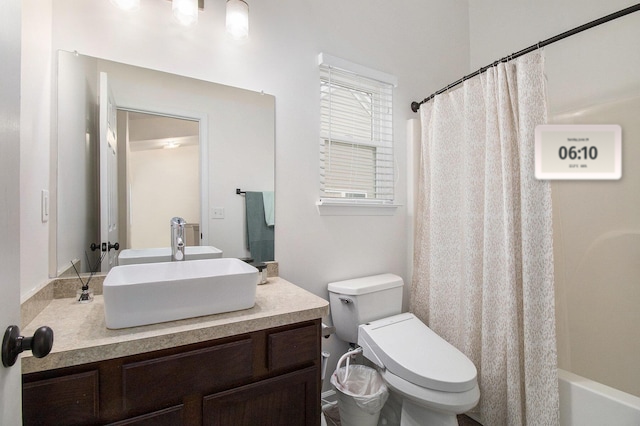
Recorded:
**6:10**
